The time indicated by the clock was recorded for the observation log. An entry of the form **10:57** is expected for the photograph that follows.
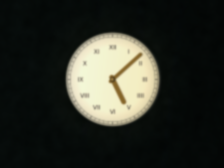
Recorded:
**5:08**
